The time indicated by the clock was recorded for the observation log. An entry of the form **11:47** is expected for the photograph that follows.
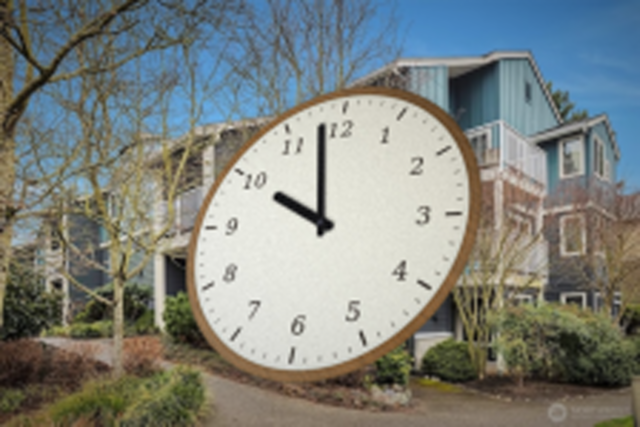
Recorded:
**9:58**
